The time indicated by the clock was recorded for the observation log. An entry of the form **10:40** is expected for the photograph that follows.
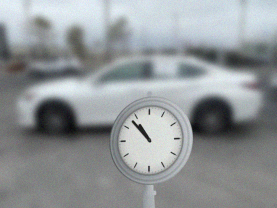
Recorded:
**10:53**
